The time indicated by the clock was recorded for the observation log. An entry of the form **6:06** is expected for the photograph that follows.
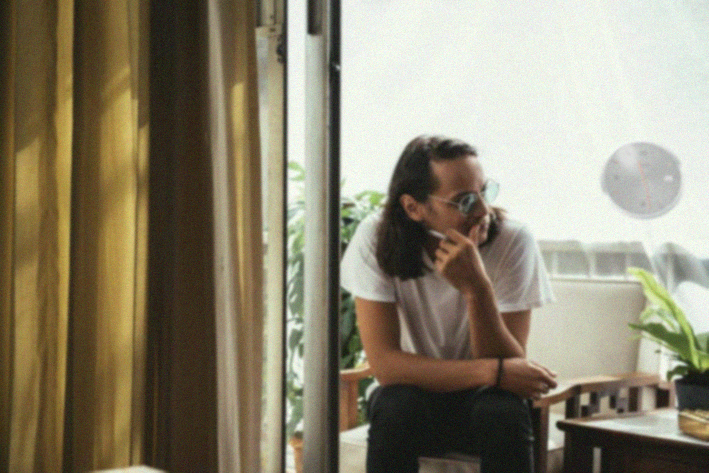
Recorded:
**11:28**
